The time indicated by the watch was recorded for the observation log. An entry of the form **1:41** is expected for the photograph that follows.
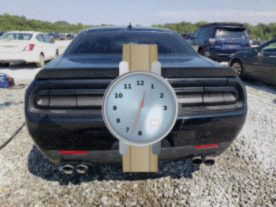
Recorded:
**12:33**
